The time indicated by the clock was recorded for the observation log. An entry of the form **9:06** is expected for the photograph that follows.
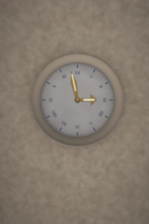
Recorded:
**2:58**
